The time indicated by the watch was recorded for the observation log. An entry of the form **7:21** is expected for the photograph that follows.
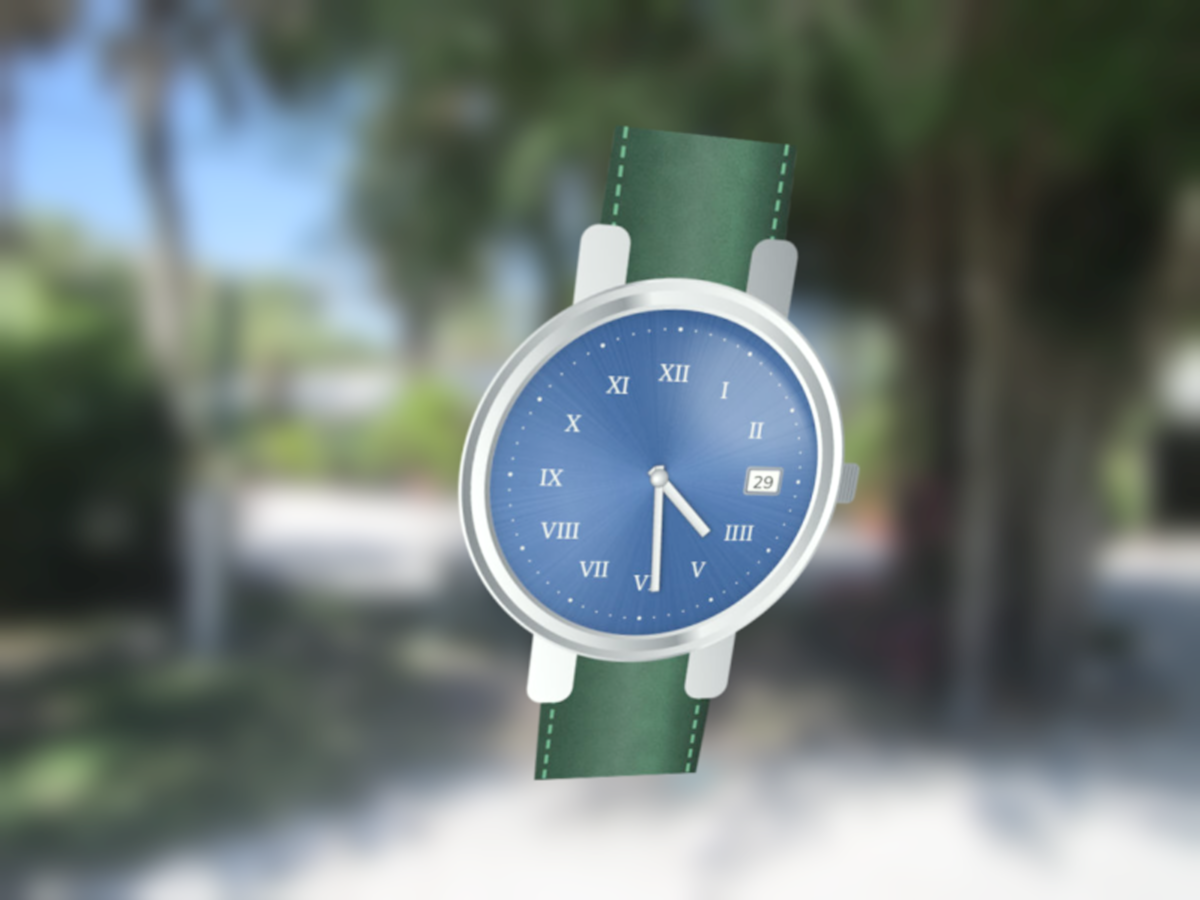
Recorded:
**4:29**
